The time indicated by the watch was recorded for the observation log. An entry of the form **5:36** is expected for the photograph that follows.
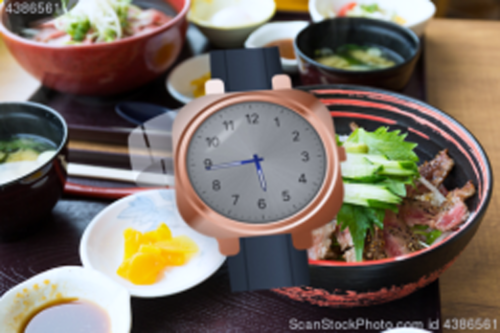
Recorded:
**5:44**
